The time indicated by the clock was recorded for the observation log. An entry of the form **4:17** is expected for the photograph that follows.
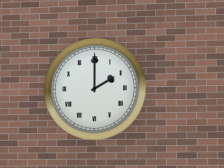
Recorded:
**2:00**
